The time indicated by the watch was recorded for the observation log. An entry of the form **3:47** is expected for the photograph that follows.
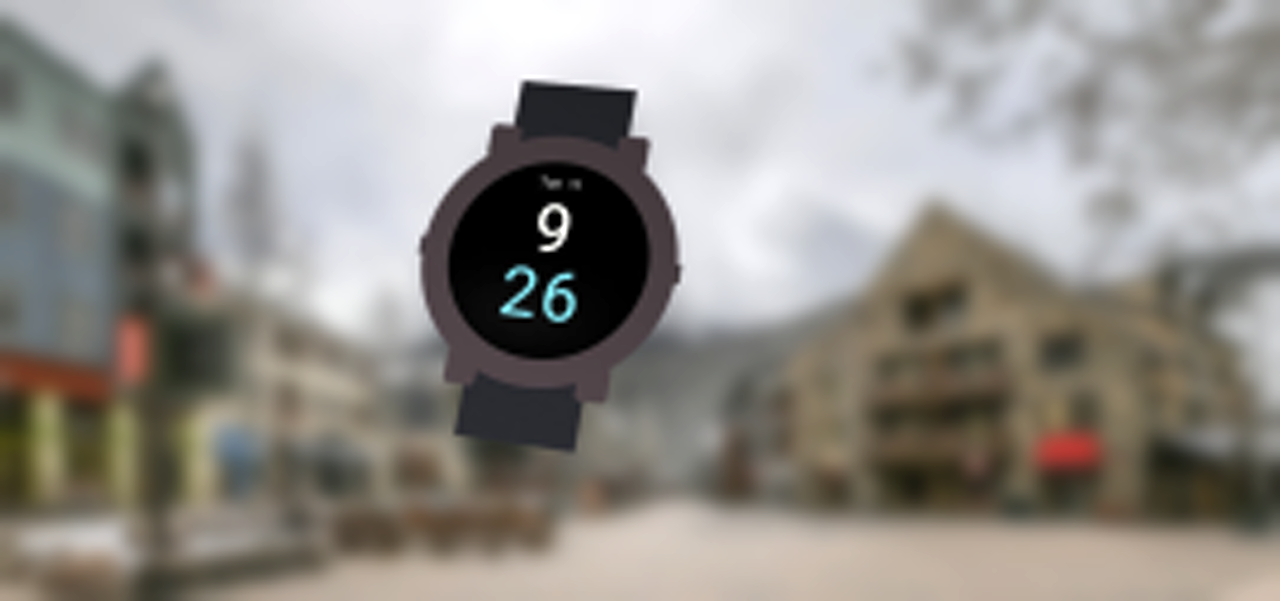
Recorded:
**9:26**
